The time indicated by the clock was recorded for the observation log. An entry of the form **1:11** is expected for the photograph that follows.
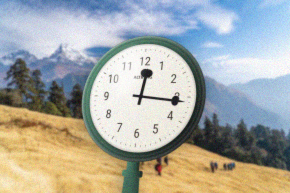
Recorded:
**12:16**
